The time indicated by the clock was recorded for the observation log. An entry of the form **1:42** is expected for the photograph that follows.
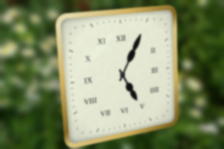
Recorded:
**5:05**
